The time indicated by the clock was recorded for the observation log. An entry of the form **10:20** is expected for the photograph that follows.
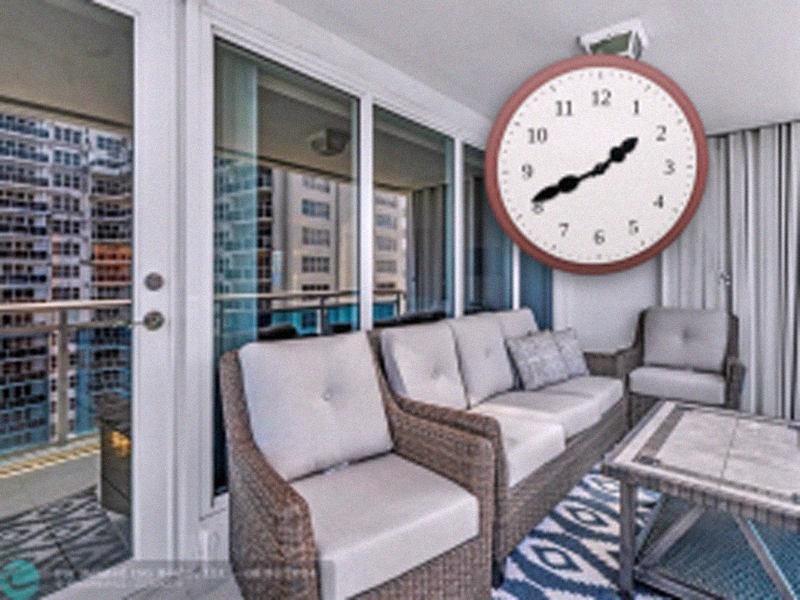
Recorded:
**1:41**
